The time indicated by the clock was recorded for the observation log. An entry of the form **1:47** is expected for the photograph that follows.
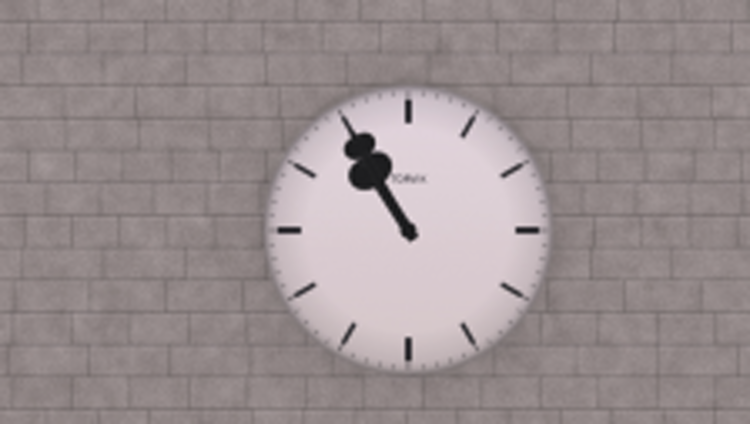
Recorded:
**10:55**
